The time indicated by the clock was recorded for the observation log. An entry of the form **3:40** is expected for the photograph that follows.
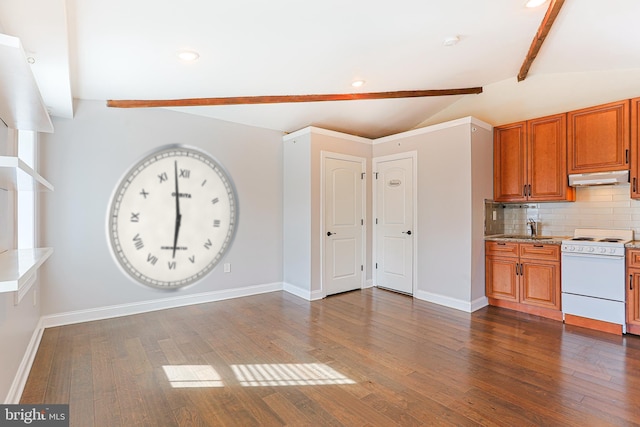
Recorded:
**5:58**
